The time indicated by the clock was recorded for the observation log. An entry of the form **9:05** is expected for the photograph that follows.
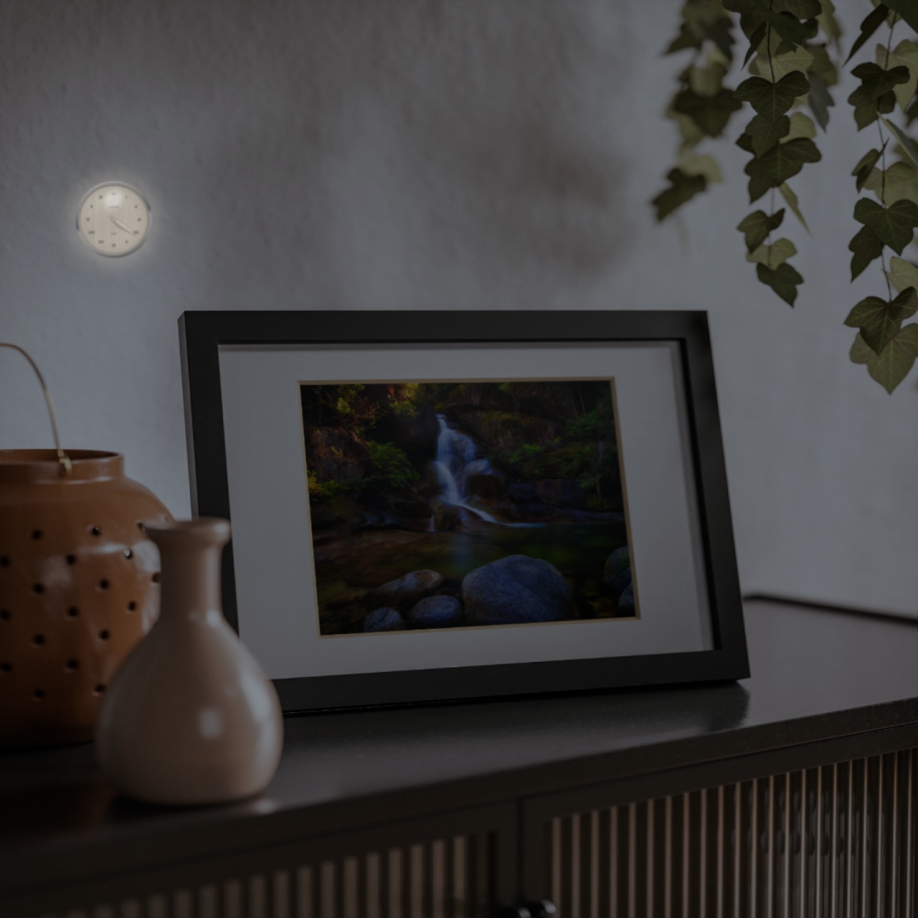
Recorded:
**4:21**
